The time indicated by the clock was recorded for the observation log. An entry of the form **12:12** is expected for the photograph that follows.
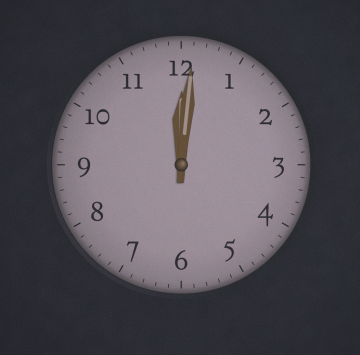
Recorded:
**12:01**
